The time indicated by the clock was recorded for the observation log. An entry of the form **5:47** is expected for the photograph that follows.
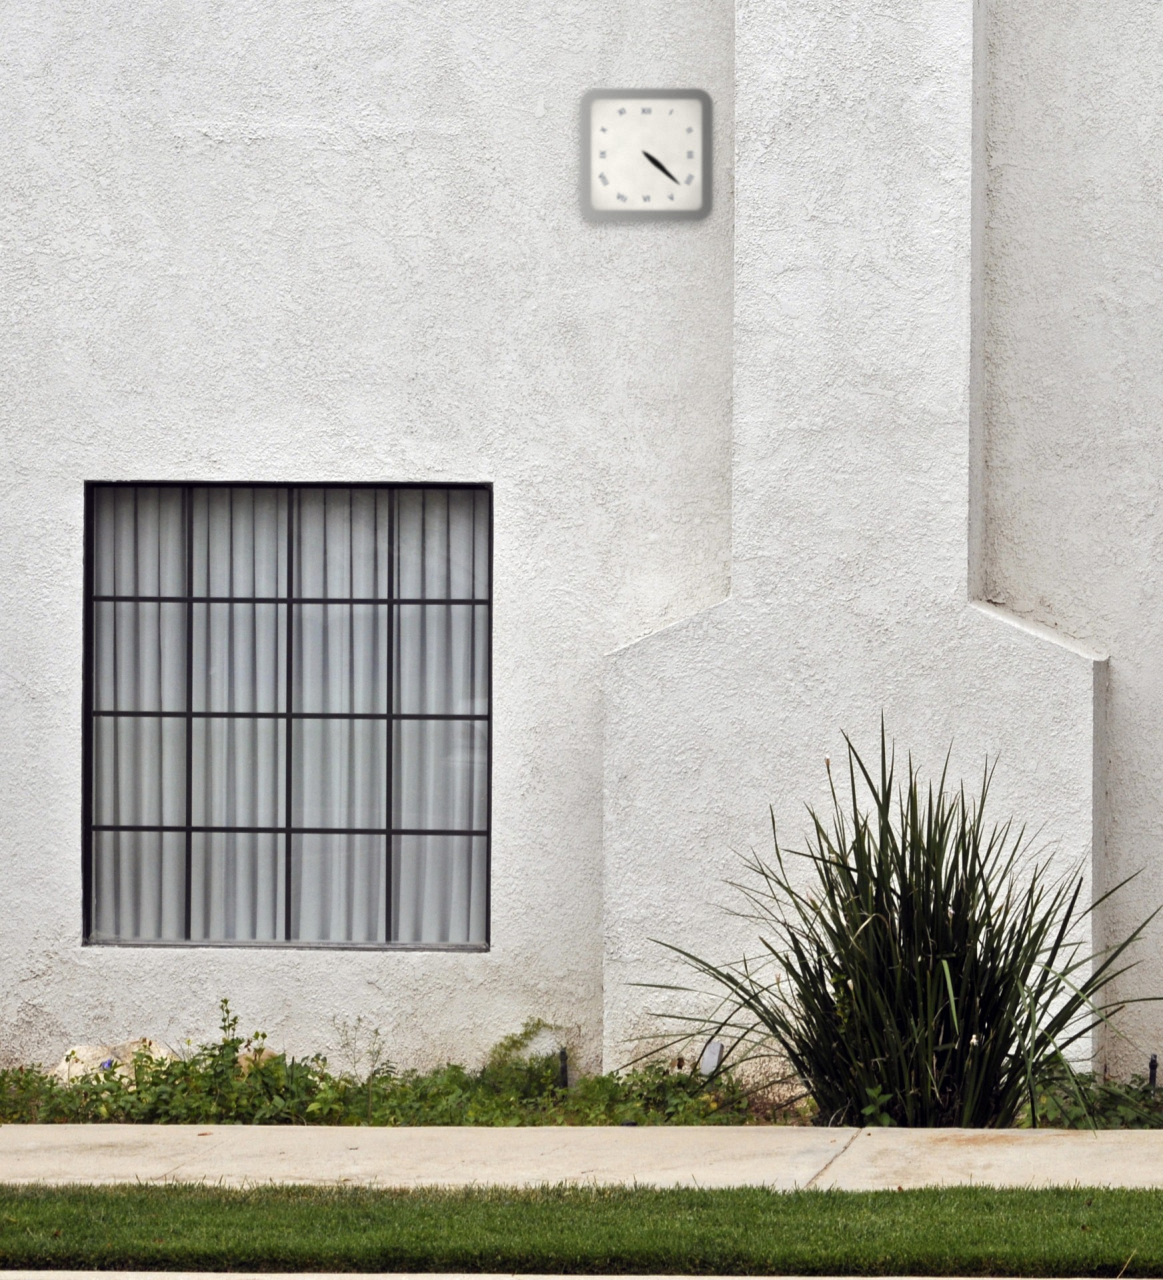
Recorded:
**4:22**
